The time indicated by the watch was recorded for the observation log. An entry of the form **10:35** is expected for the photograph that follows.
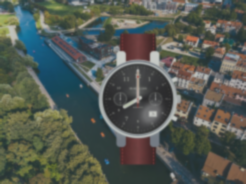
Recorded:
**8:00**
